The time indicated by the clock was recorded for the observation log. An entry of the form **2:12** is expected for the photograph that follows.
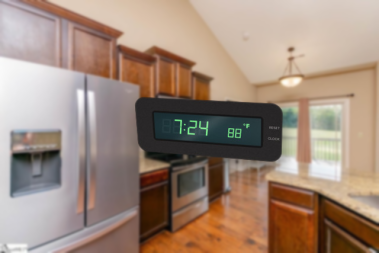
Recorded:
**7:24**
